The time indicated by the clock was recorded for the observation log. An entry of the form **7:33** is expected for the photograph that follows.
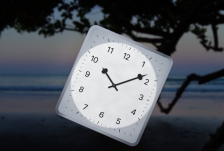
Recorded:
**10:08**
